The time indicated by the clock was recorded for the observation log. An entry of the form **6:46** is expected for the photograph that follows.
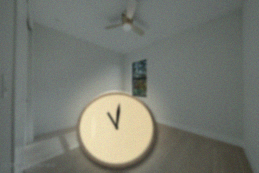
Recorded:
**11:01**
